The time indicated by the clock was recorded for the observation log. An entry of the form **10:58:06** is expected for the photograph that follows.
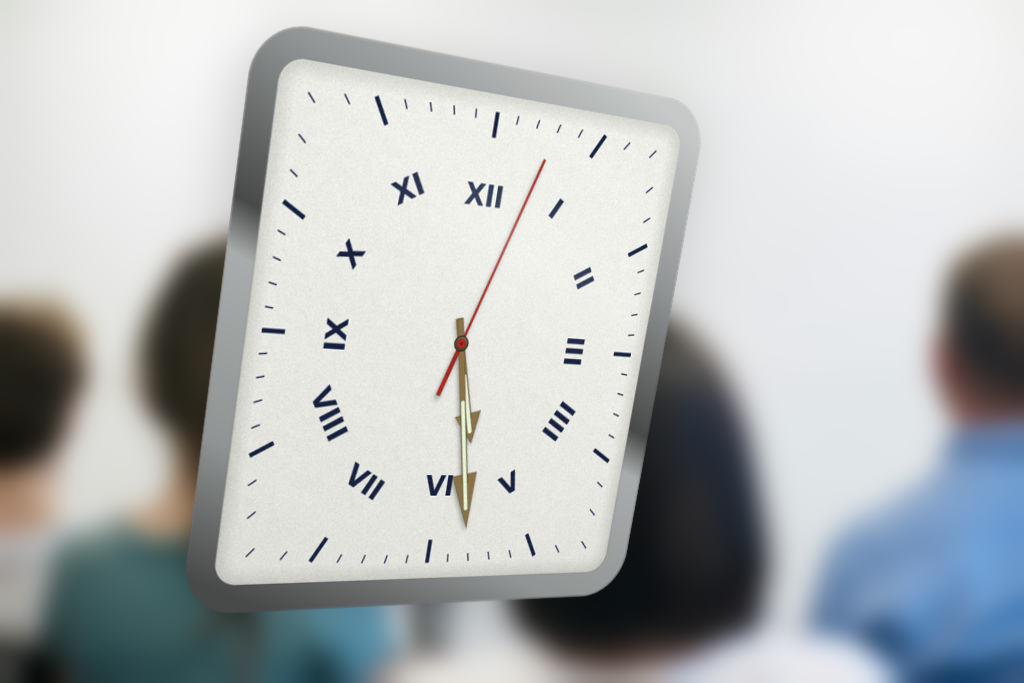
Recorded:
**5:28:03**
